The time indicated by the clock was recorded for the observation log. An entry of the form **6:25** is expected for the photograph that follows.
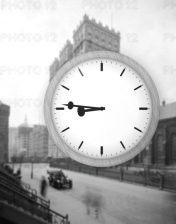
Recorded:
**8:46**
